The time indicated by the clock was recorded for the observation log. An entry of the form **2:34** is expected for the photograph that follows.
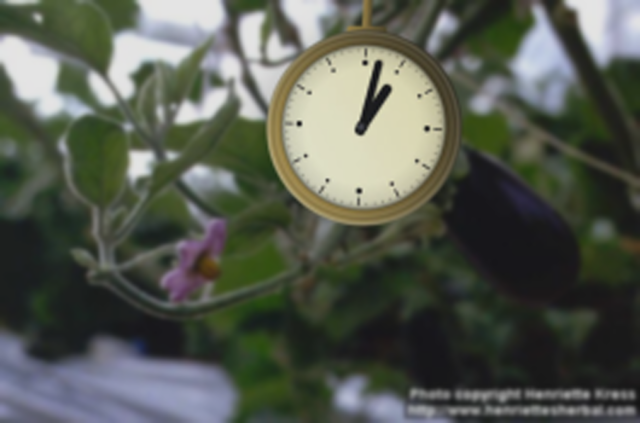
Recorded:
**1:02**
